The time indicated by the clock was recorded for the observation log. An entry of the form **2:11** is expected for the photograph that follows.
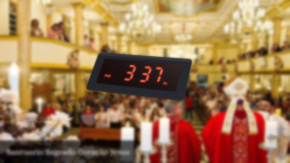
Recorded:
**3:37**
